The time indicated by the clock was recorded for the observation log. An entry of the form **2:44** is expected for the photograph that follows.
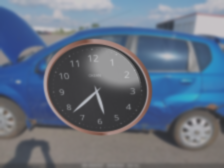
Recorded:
**5:38**
